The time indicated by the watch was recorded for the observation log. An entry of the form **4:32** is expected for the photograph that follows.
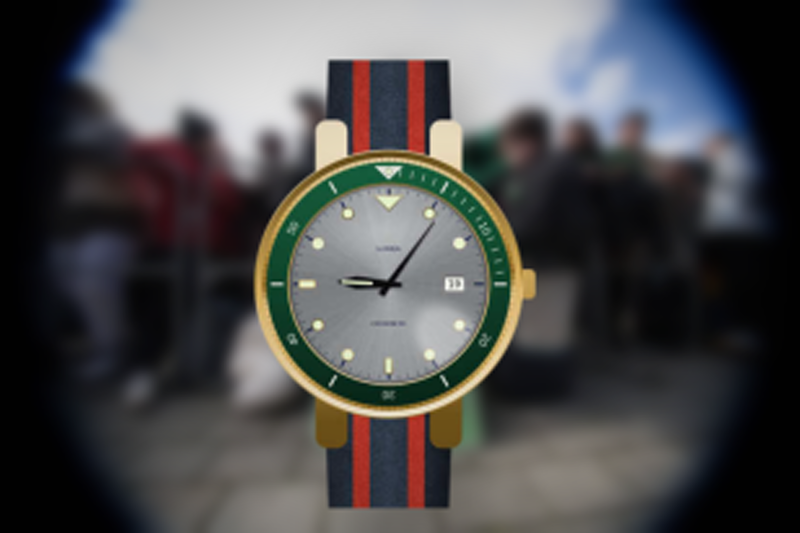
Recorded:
**9:06**
